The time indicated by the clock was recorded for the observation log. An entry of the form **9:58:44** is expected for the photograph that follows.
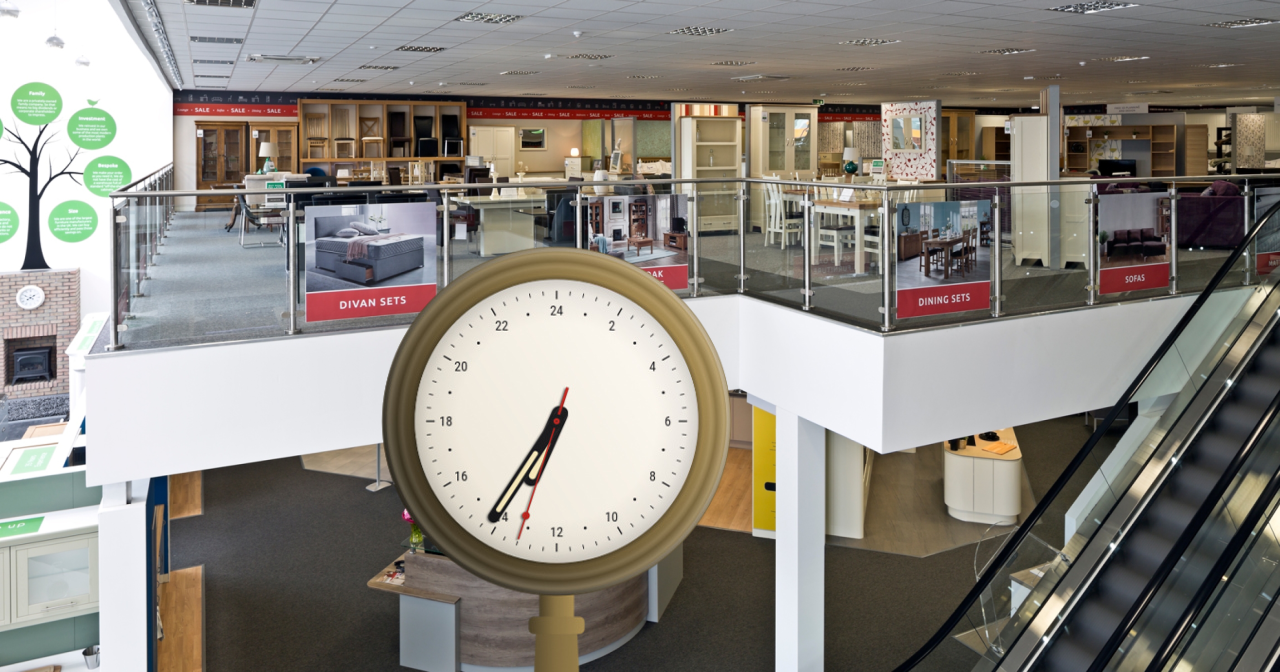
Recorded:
**13:35:33**
